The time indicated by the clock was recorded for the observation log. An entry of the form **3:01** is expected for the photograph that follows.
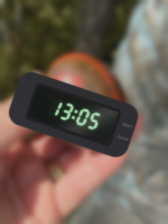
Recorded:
**13:05**
